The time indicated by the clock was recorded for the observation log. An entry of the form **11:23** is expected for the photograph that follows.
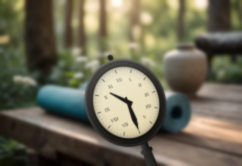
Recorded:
**10:30**
